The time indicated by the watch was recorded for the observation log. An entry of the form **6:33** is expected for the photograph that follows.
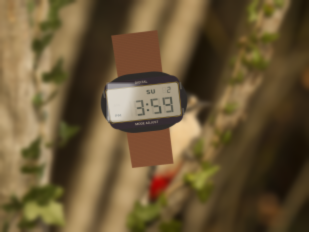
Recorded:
**3:59**
